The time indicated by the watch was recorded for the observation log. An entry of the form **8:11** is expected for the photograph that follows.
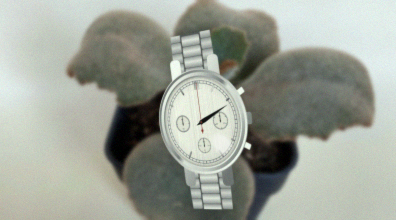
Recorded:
**2:11**
